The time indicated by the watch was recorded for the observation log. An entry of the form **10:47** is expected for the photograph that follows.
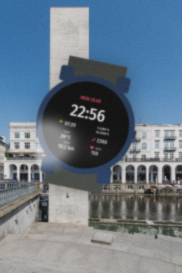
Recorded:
**22:56**
